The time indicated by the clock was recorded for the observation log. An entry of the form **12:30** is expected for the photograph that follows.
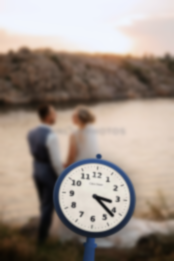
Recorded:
**3:22**
